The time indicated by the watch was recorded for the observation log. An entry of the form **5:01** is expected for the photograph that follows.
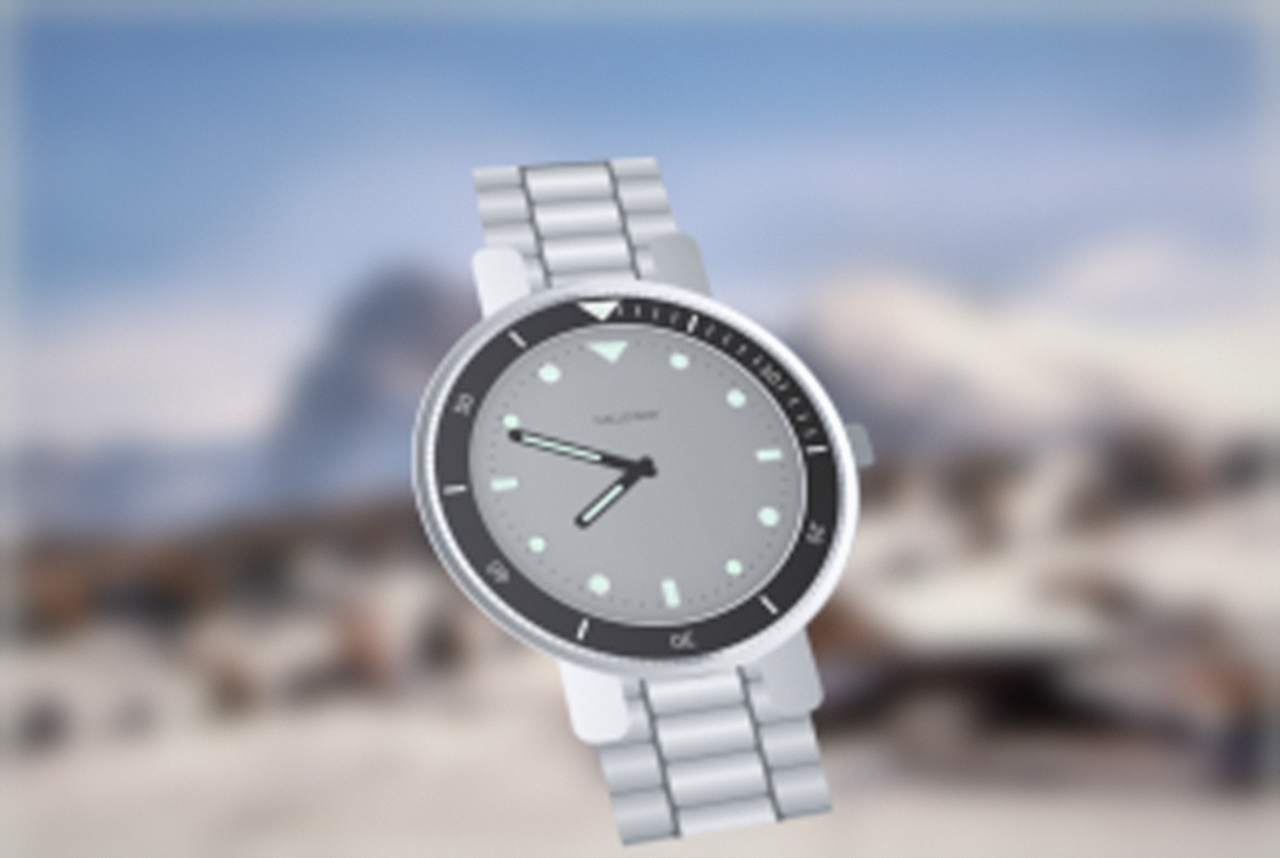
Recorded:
**7:49**
